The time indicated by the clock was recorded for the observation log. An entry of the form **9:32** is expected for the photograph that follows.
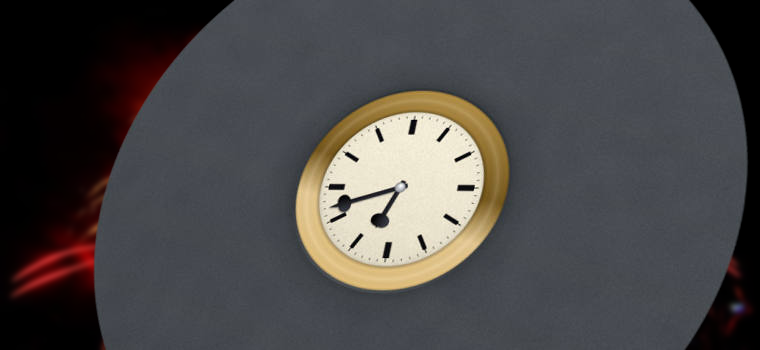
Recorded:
**6:42**
